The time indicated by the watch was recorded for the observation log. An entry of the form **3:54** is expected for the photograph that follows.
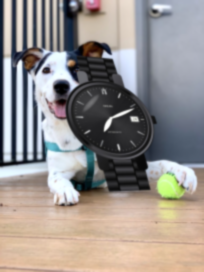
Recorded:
**7:11**
